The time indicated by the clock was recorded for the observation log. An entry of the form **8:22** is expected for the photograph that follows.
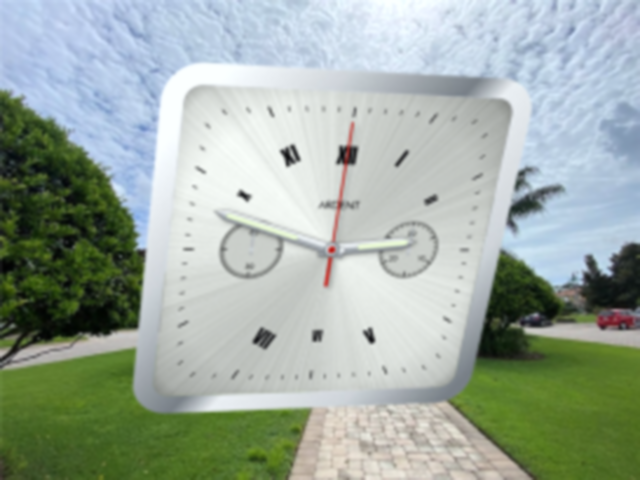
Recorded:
**2:48**
